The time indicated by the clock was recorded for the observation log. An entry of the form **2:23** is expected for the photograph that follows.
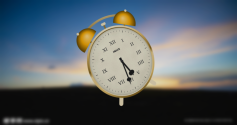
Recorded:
**5:31**
